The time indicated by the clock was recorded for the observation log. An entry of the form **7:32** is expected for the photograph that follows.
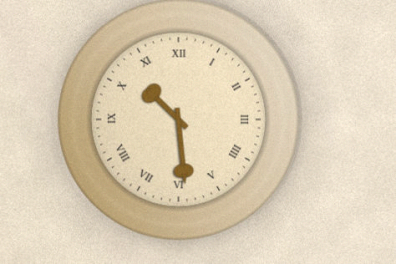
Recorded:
**10:29**
